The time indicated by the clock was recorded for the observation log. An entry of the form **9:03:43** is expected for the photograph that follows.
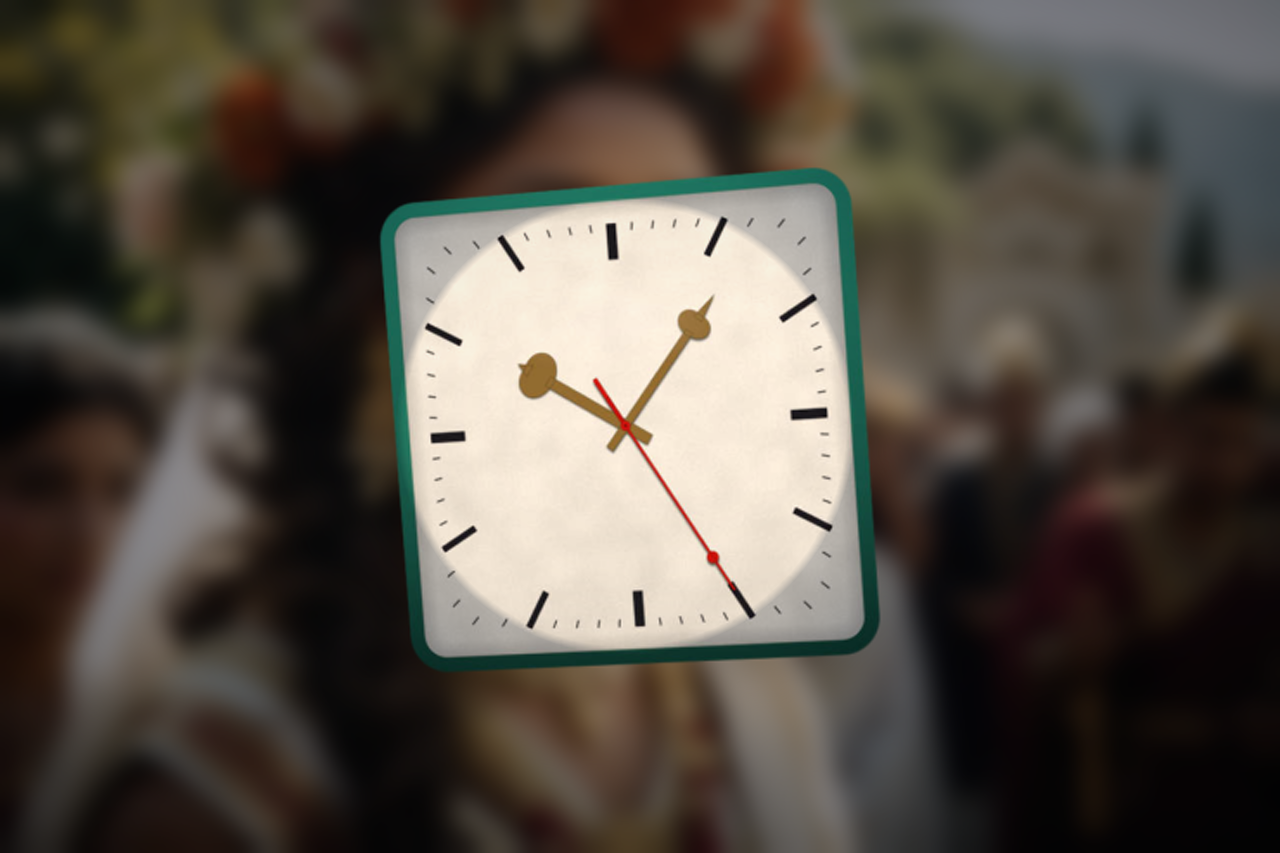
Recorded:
**10:06:25**
